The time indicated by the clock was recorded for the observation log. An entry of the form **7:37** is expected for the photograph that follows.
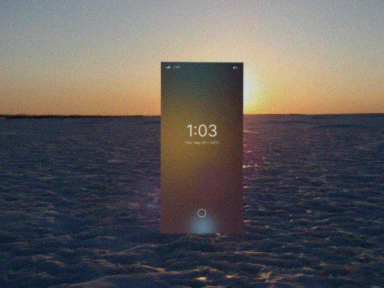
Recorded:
**1:03**
